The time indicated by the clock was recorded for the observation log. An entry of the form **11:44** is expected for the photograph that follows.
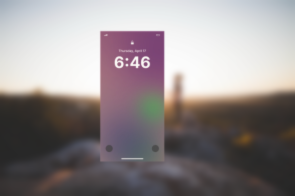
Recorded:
**6:46**
